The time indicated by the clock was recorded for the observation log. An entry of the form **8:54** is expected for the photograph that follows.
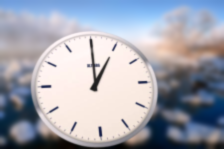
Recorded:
**1:00**
